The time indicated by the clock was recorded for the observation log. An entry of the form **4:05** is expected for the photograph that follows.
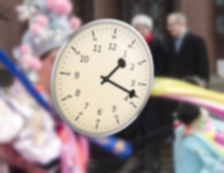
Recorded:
**1:18**
